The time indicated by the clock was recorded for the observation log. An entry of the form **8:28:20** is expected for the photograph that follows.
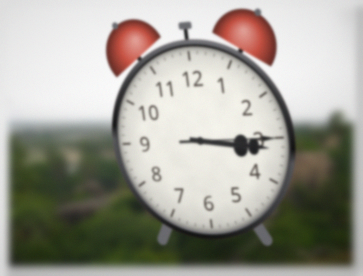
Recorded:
**3:16:15**
